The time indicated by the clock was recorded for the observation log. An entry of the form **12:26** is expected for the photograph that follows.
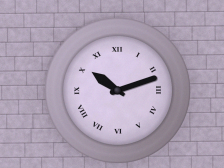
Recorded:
**10:12**
